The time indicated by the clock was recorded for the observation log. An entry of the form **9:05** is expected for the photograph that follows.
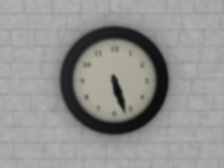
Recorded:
**5:27**
